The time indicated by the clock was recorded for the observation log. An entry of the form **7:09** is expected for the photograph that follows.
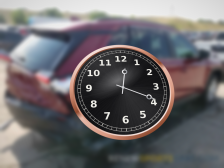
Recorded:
**12:19**
